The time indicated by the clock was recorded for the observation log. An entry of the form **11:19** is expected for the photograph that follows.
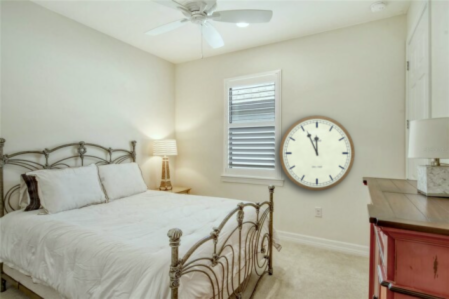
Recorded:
**11:56**
